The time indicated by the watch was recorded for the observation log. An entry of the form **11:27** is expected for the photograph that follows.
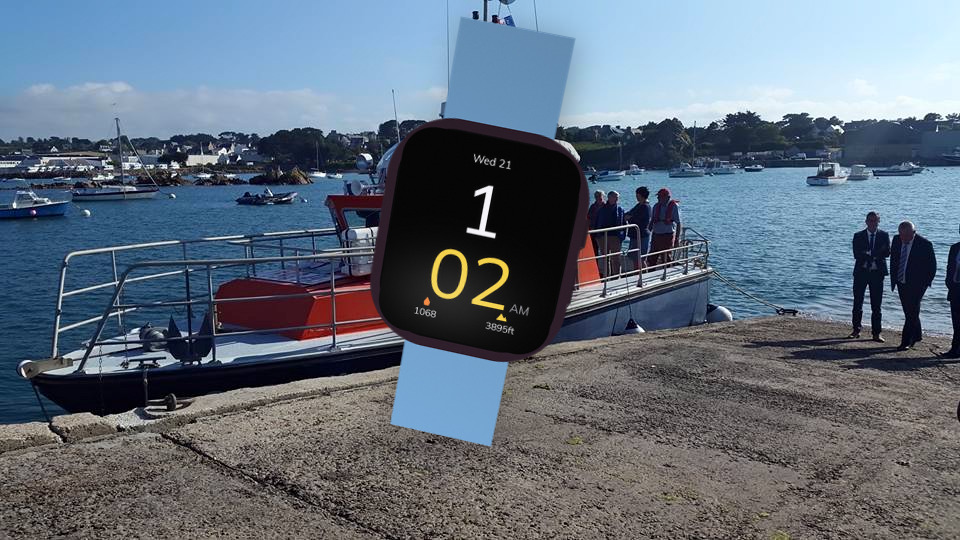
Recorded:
**1:02**
